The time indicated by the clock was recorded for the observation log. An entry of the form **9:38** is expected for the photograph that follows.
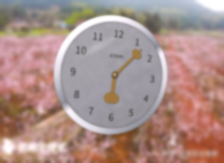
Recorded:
**6:07**
